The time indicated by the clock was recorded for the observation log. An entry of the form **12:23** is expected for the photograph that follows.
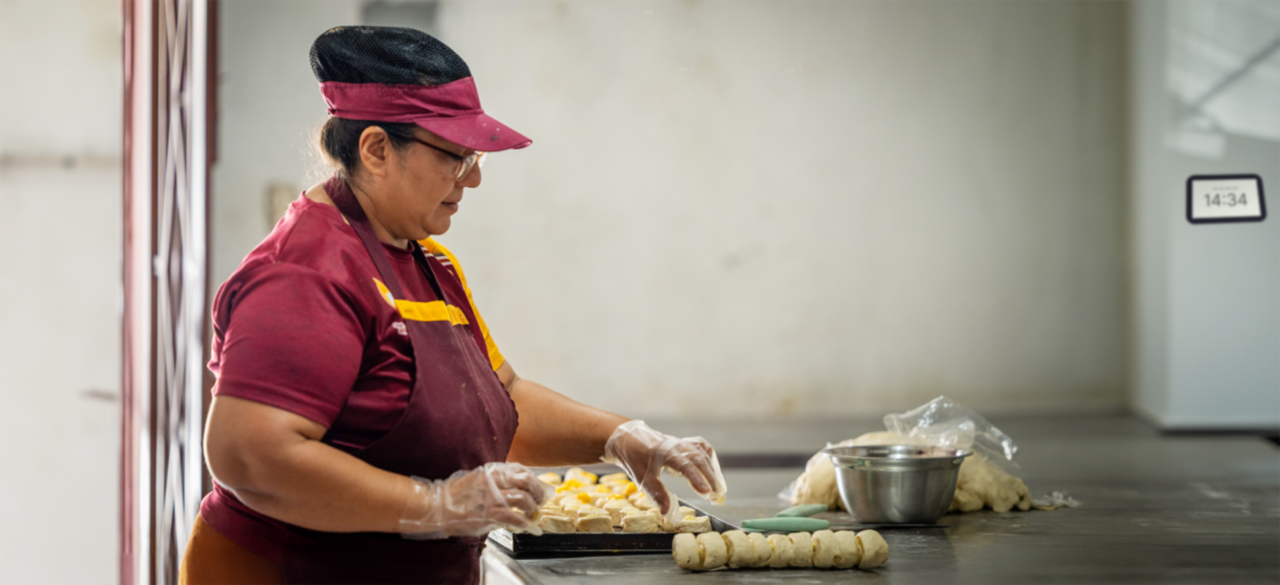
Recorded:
**14:34**
